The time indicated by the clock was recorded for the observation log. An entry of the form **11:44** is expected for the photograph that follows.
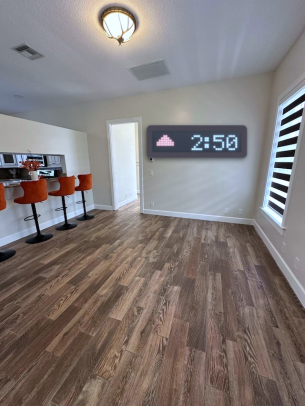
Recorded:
**2:50**
